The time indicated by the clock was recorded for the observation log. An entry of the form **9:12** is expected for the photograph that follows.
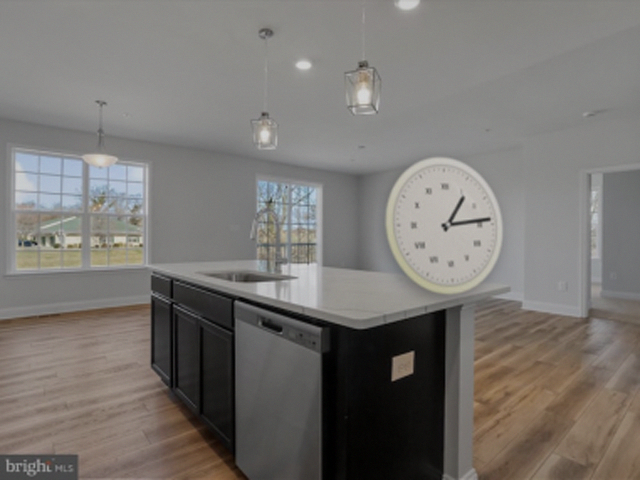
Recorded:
**1:14**
